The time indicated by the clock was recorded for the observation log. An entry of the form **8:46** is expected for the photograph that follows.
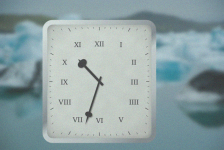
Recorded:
**10:33**
